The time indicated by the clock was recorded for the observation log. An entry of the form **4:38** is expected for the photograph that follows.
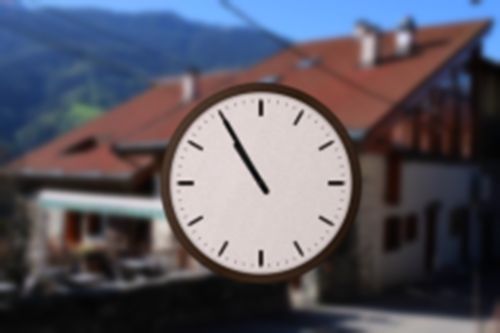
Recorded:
**10:55**
